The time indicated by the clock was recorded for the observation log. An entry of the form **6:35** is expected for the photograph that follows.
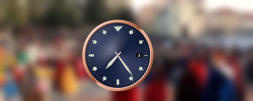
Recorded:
**7:24**
